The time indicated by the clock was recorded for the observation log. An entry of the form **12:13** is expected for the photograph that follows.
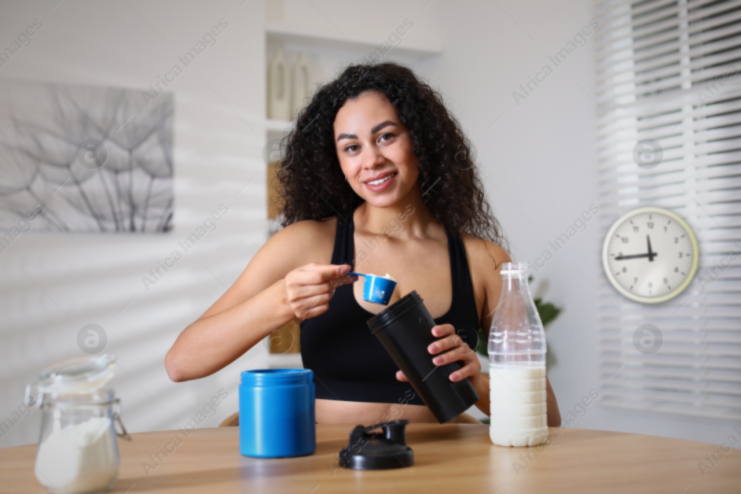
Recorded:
**11:44**
